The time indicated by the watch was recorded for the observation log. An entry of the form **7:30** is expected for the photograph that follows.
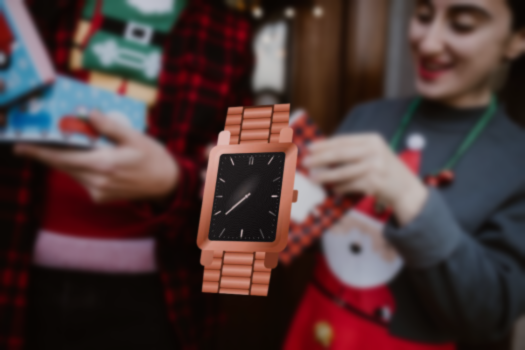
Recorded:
**7:38**
